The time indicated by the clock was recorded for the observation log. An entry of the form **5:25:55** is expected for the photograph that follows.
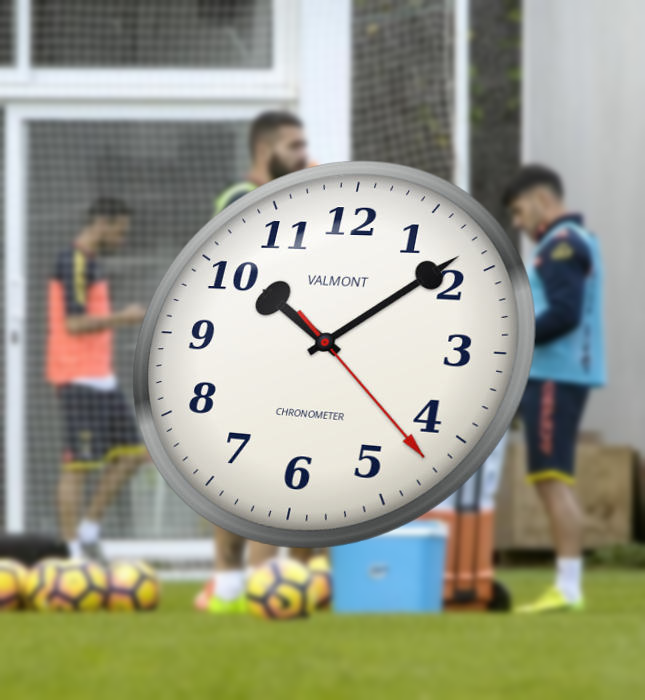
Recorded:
**10:08:22**
